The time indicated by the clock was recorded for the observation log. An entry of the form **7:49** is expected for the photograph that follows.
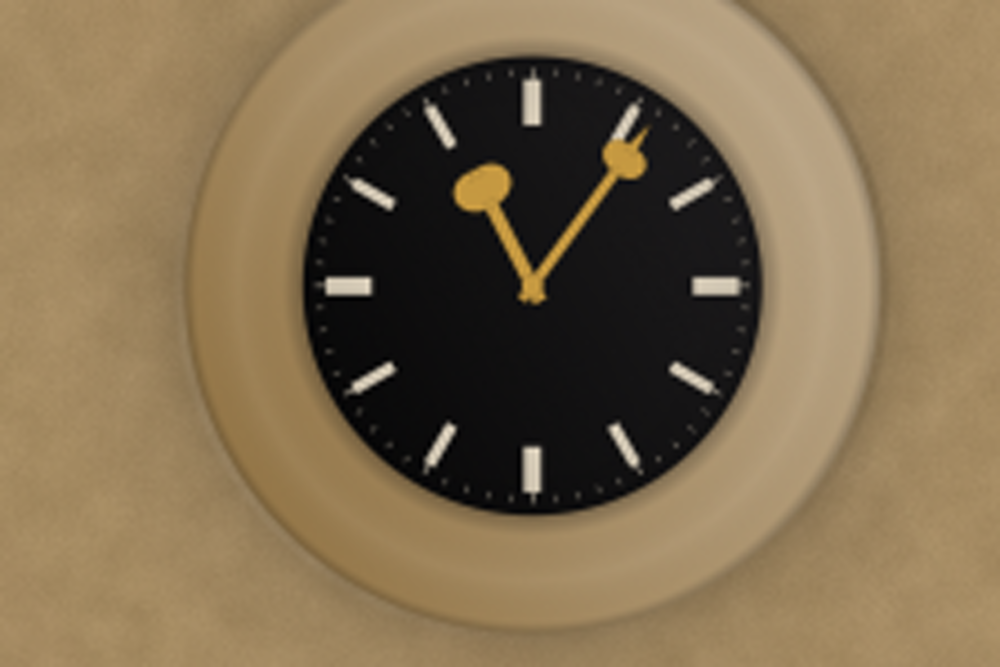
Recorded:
**11:06**
